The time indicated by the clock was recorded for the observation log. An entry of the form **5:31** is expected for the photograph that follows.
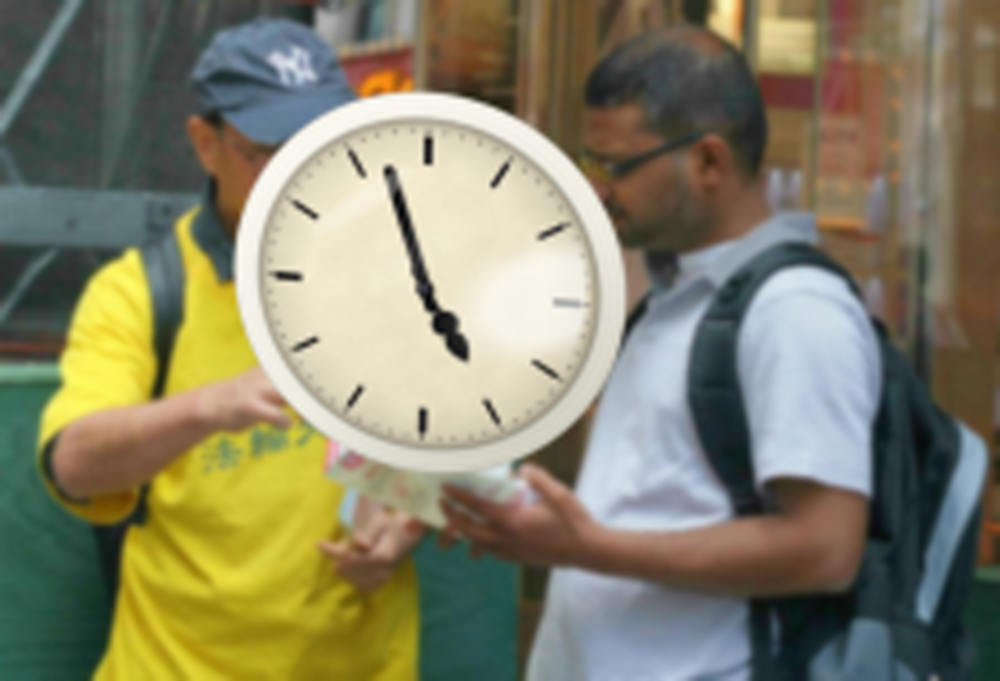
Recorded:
**4:57**
